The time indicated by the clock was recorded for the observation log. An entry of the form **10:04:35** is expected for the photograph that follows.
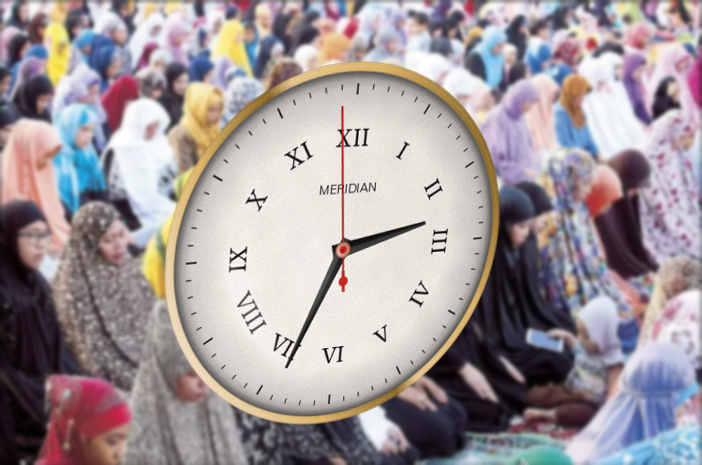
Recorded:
**2:33:59**
